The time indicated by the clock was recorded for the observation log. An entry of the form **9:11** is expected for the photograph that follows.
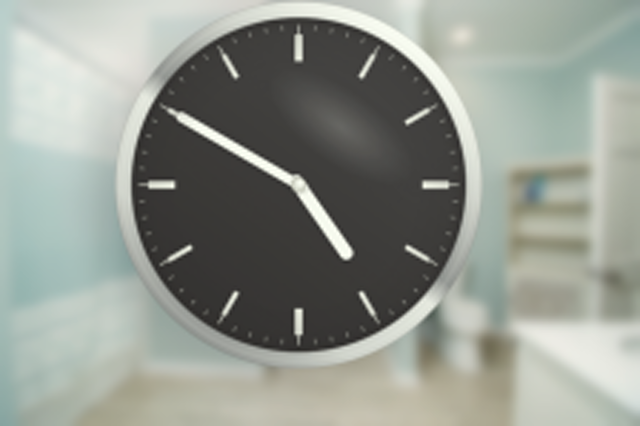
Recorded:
**4:50**
